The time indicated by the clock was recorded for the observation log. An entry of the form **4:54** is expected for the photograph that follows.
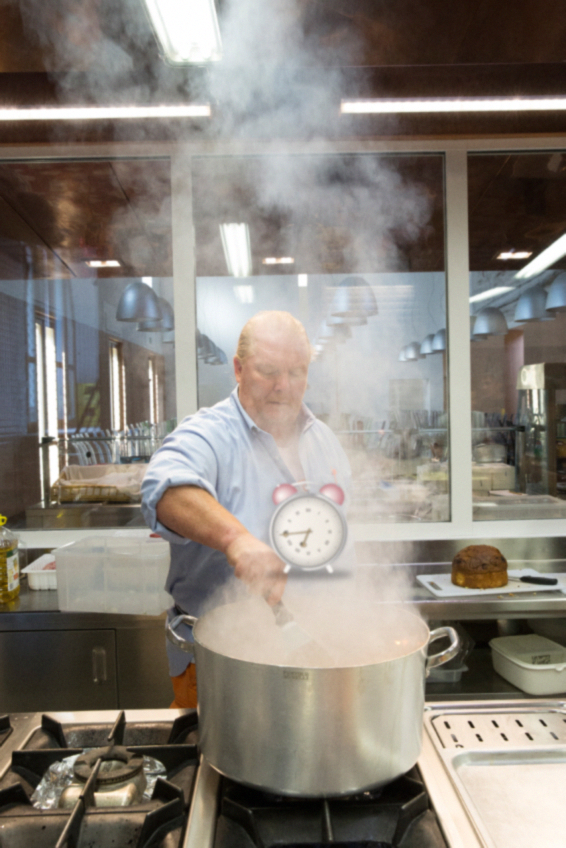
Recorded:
**6:44**
